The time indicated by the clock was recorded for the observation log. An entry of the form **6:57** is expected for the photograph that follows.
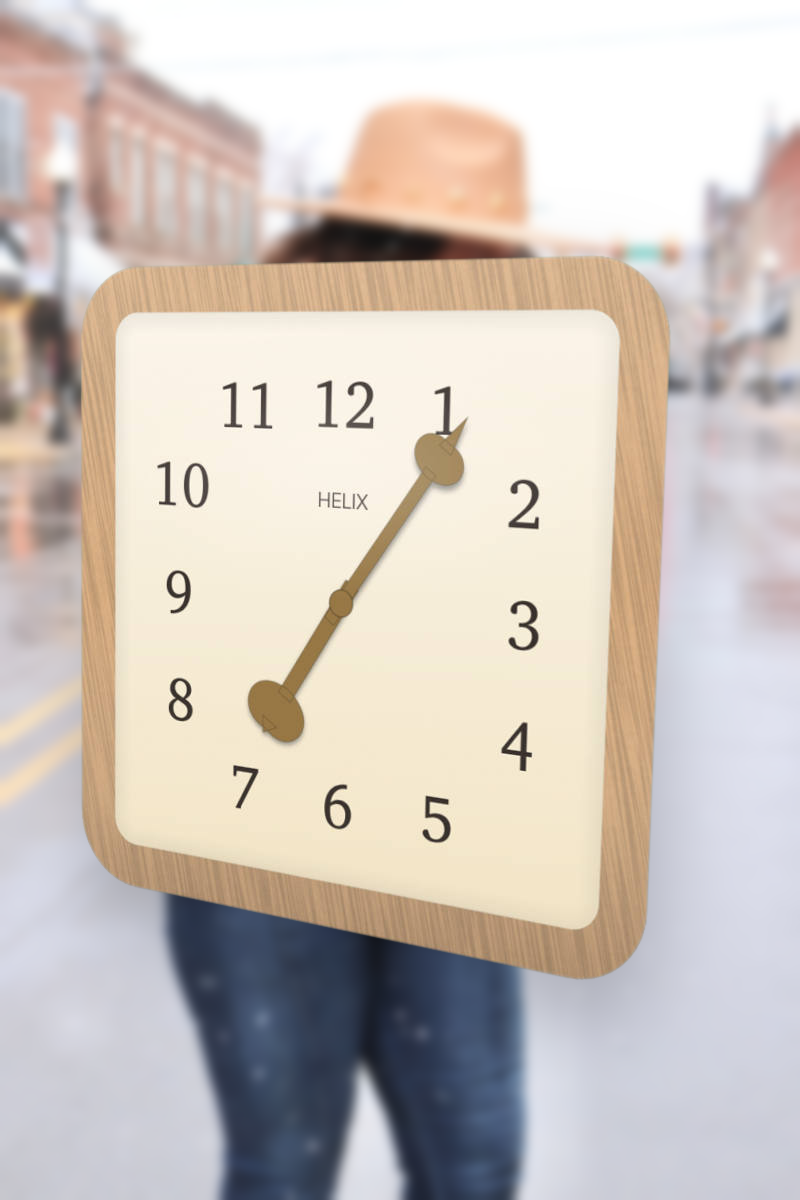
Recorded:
**7:06**
